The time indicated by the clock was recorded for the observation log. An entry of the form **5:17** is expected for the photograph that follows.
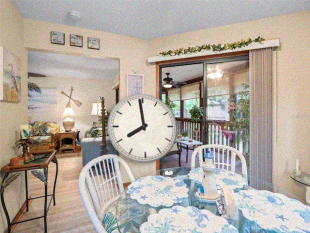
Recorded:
**7:59**
